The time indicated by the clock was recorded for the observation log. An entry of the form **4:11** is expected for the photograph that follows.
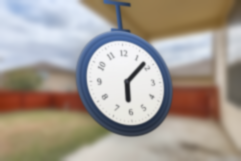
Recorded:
**6:08**
